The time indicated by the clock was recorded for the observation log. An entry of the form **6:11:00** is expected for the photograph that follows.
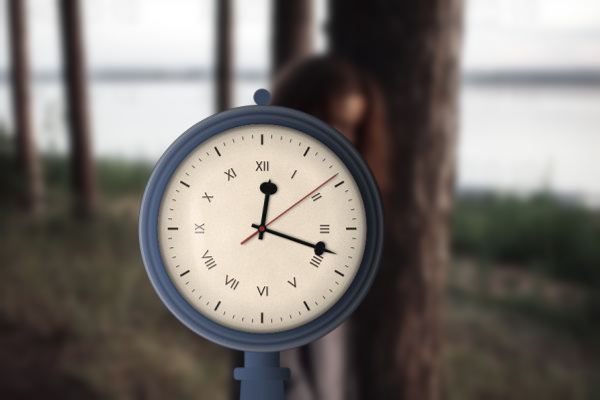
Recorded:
**12:18:09**
